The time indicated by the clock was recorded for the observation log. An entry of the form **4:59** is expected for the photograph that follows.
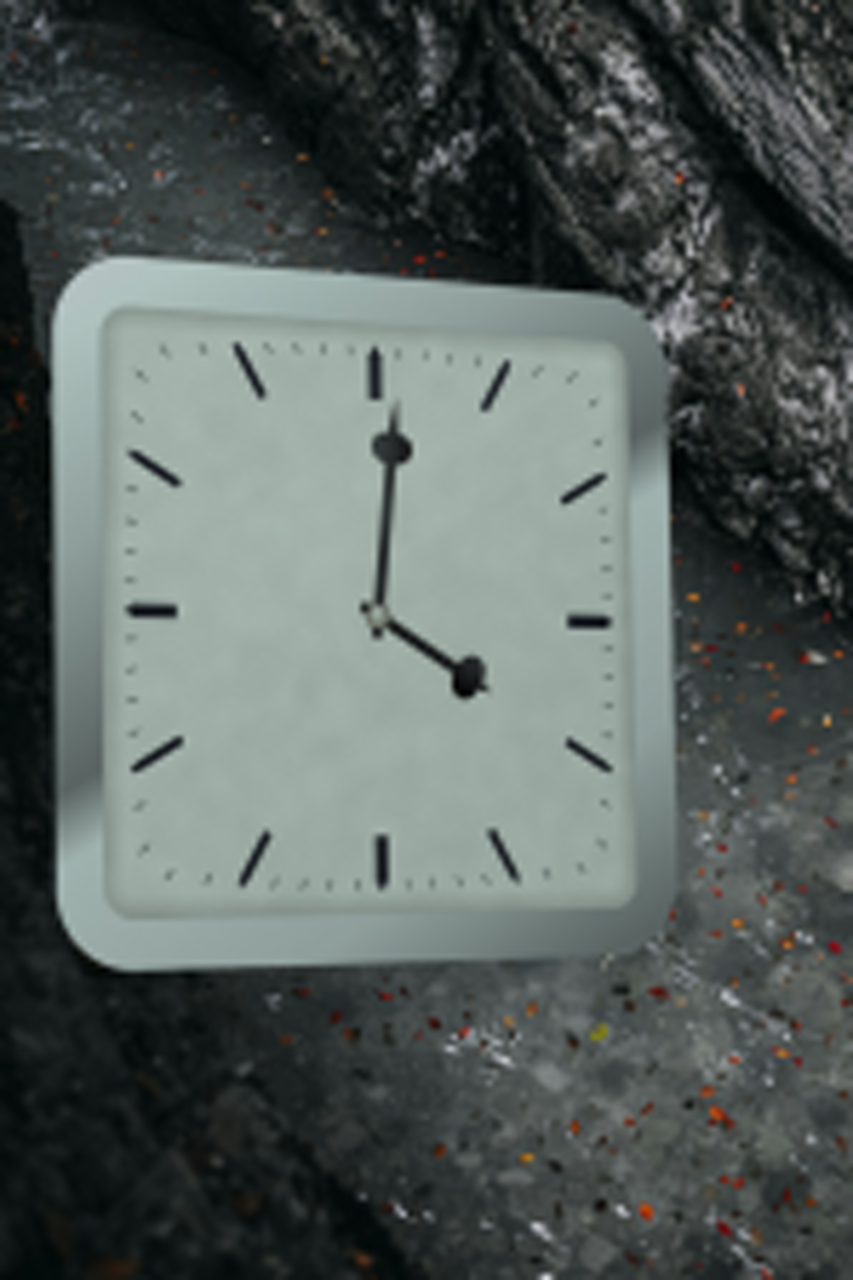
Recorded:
**4:01**
